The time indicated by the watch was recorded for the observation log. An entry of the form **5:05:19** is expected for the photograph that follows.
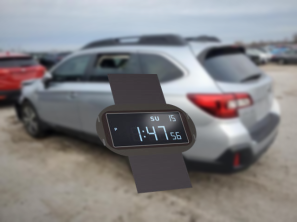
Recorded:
**1:47:56**
